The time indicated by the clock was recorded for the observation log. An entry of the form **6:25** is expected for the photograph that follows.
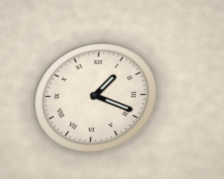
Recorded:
**1:19**
